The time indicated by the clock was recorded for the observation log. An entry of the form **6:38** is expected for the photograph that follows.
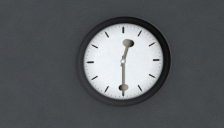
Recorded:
**12:30**
